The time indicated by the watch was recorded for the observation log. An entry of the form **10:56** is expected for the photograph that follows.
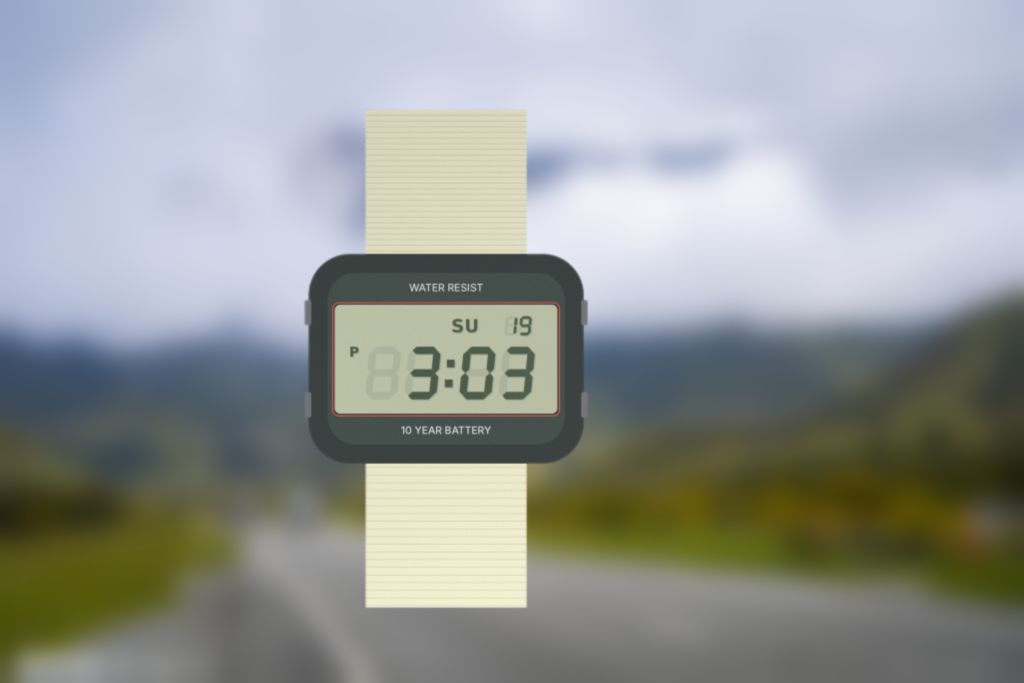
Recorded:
**3:03**
